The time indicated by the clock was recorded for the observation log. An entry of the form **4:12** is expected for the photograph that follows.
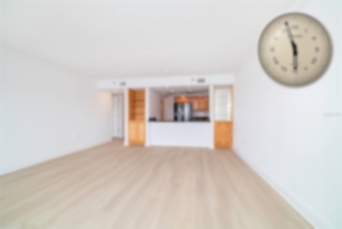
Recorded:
**5:57**
